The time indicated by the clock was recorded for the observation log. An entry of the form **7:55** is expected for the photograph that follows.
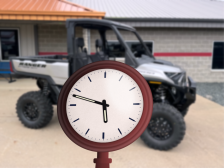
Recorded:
**5:48**
